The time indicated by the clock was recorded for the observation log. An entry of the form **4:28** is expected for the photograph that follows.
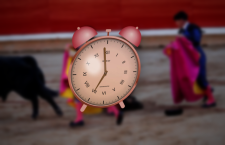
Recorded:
**6:59**
